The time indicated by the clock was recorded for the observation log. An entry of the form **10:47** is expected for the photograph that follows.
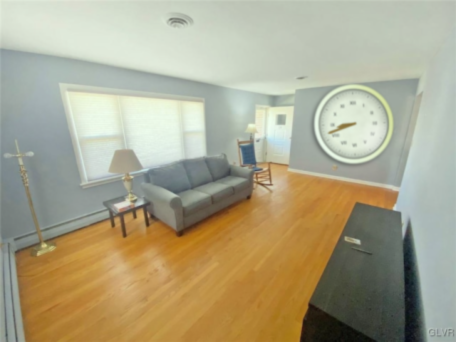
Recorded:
**8:42**
